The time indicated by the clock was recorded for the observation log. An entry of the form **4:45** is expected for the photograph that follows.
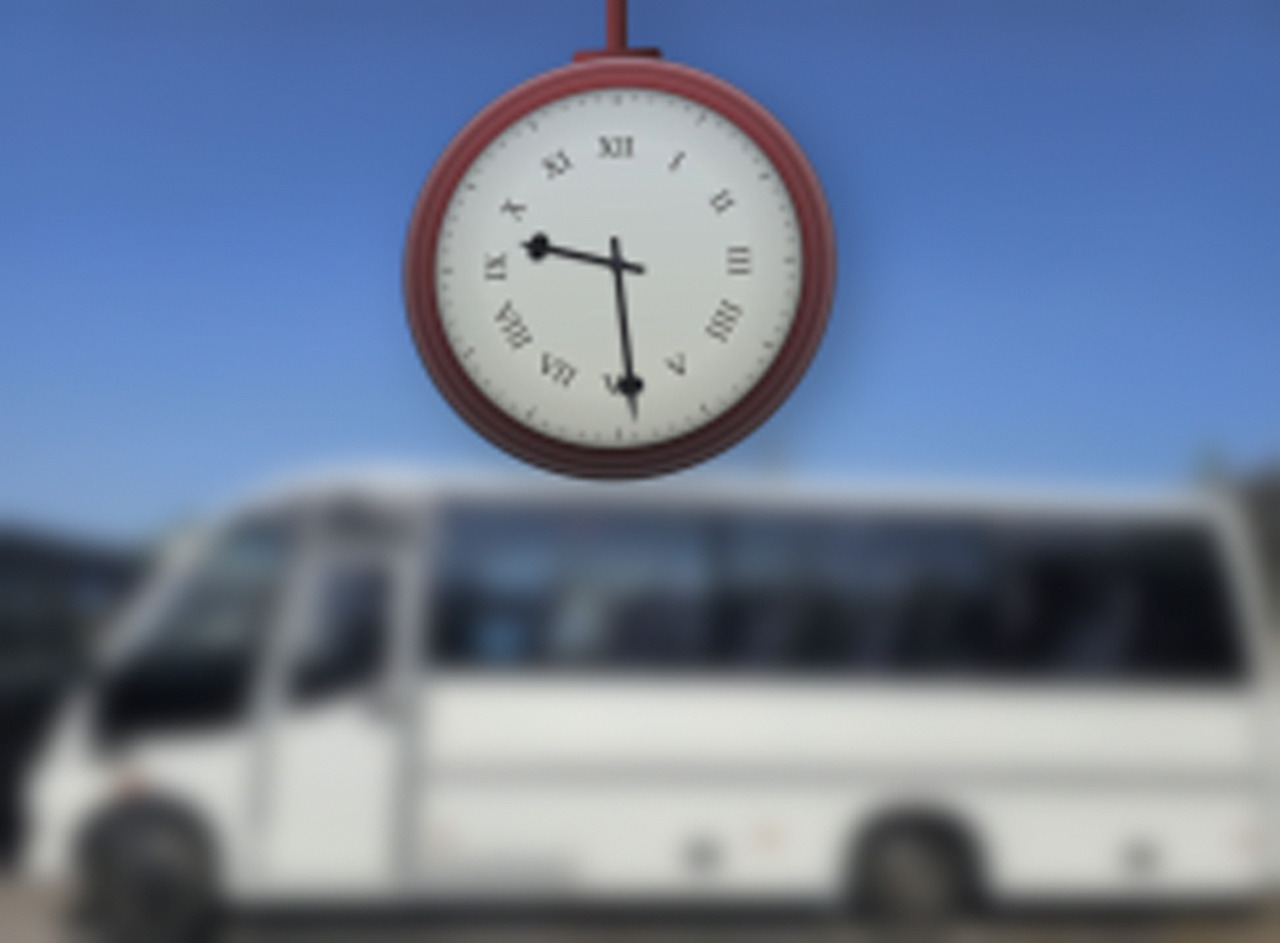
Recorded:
**9:29**
